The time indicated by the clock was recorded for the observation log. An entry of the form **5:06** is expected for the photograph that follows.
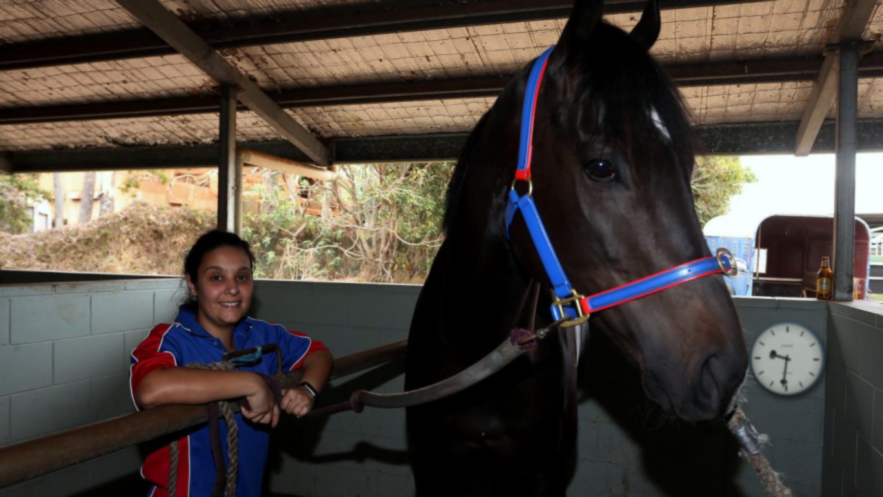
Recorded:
**9:31**
